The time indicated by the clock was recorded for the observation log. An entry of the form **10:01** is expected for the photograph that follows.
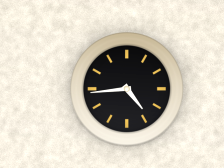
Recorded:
**4:44**
